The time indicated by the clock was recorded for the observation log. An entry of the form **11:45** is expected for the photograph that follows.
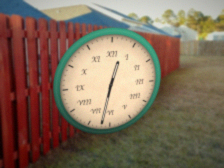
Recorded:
**12:32**
